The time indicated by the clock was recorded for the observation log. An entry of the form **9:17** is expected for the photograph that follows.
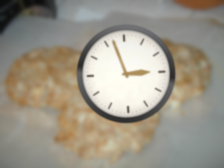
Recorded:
**2:57**
